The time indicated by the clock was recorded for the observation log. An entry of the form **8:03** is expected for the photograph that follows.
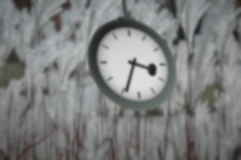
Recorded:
**3:34**
